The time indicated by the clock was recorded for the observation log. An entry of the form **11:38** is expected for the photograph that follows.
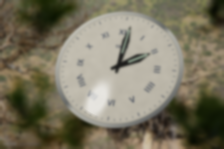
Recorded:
**2:01**
